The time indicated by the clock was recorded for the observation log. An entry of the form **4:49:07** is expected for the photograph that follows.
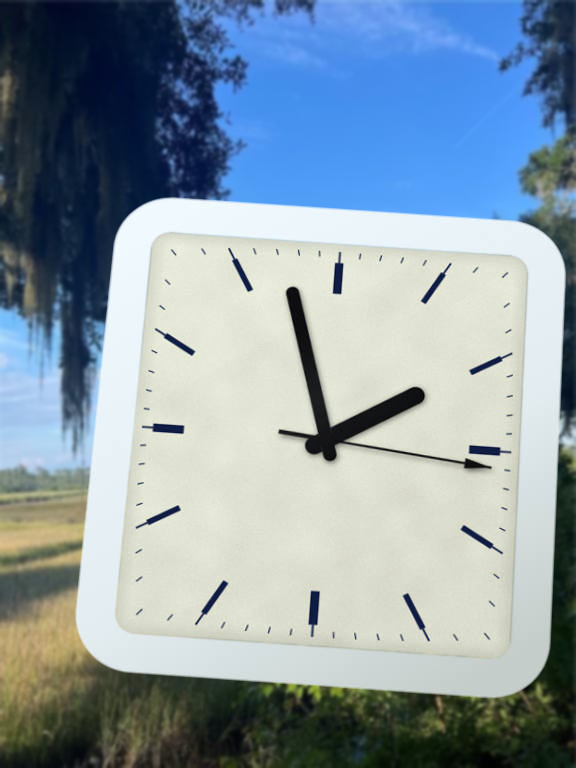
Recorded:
**1:57:16**
